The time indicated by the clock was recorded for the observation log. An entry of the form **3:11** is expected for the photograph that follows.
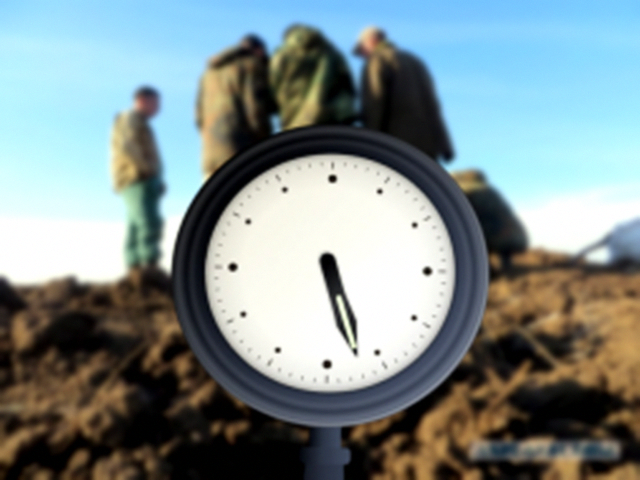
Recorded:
**5:27**
